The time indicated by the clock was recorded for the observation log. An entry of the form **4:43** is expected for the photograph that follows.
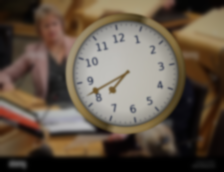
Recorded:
**7:42**
